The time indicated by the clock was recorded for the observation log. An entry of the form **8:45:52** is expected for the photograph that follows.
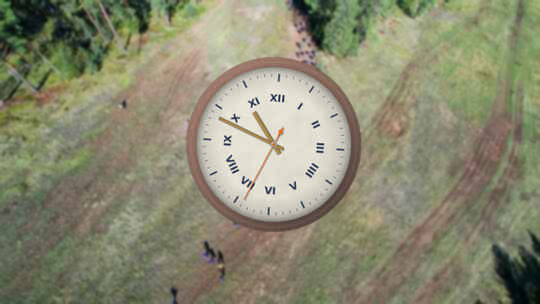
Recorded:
**10:48:34**
